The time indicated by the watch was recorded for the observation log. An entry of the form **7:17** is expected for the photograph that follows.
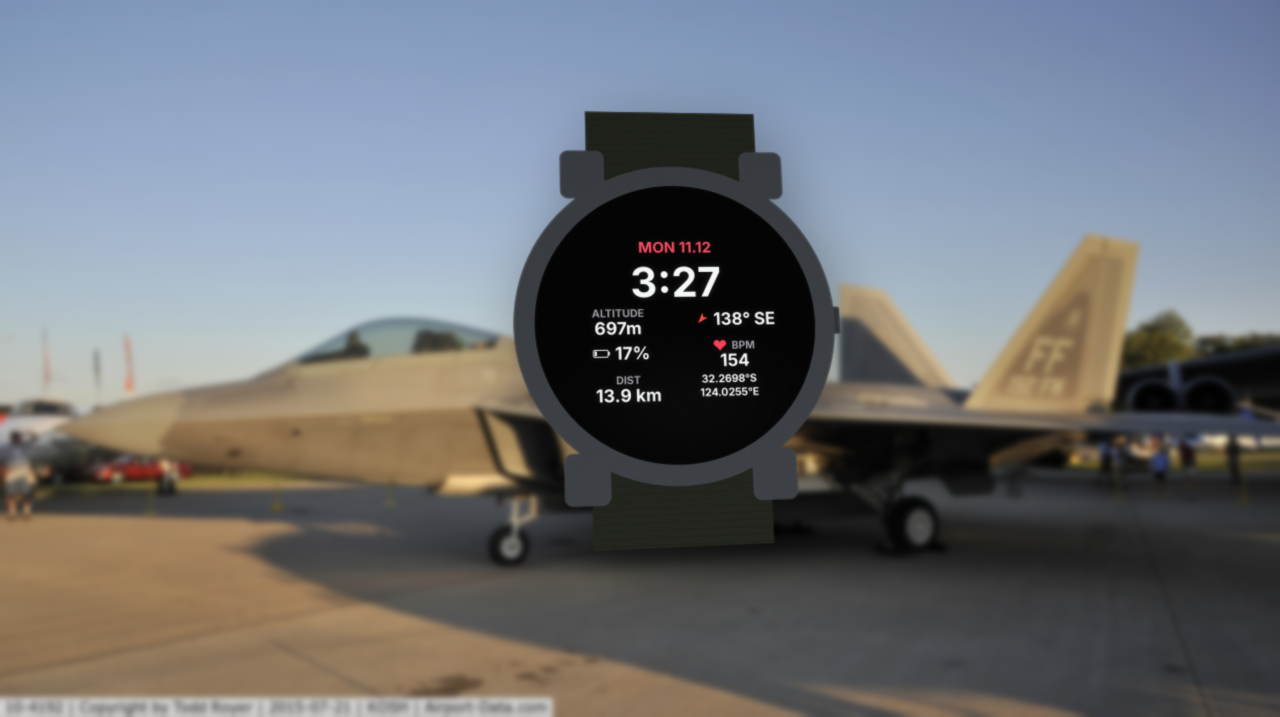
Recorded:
**3:27**
